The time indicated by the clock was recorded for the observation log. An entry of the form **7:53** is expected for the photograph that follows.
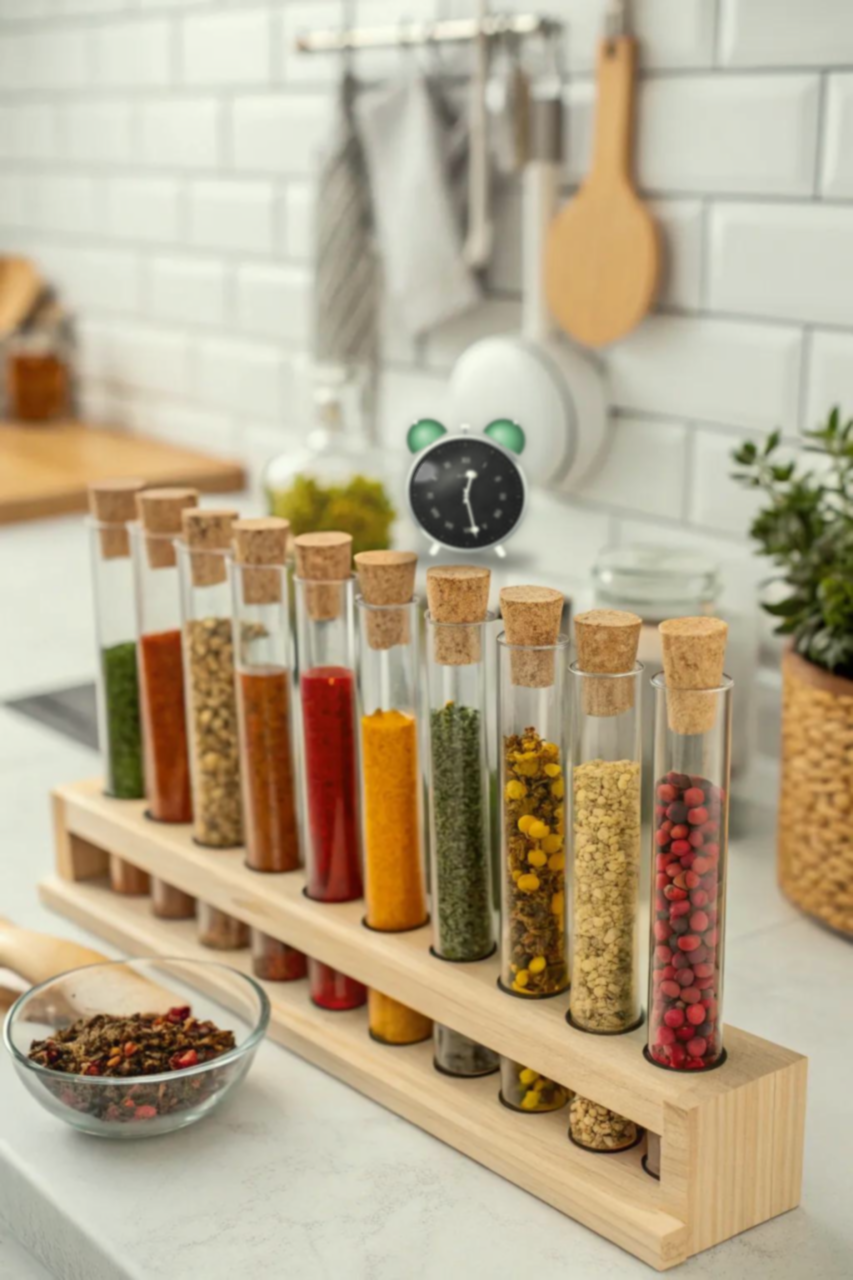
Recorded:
**12:28**
